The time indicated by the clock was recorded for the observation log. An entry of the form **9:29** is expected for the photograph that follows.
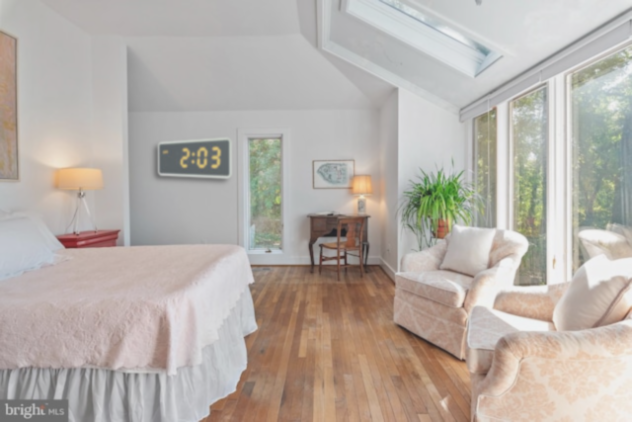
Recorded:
**2:03**
